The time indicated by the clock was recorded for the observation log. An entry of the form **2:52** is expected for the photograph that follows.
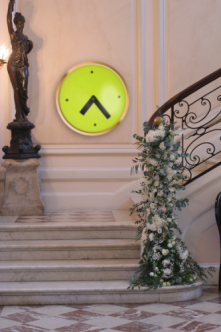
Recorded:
**7:24**
